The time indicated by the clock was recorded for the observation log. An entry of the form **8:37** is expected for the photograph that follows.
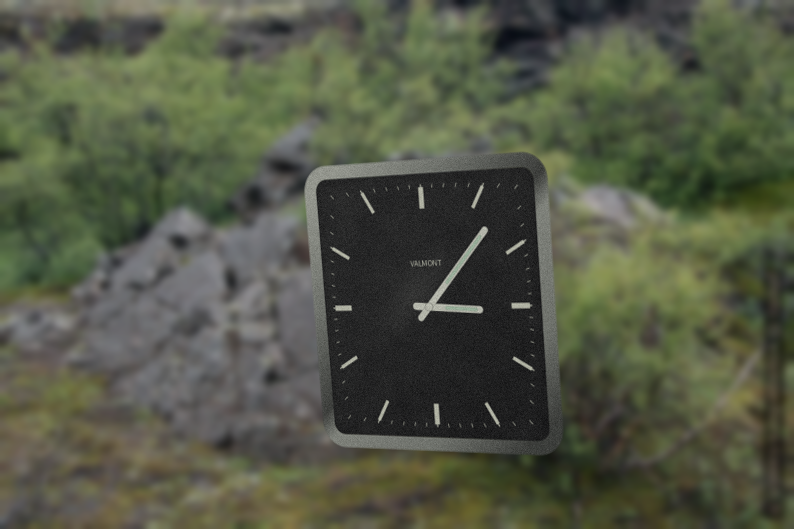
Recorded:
**3:07**
